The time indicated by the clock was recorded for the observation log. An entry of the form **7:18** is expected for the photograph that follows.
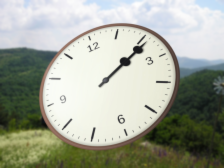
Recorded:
**2:11**
